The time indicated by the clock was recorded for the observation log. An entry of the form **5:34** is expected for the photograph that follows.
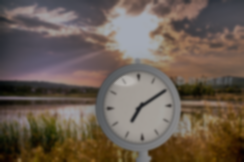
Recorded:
**7:10**
